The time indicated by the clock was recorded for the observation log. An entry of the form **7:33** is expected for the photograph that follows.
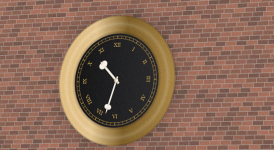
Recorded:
**10:33**
